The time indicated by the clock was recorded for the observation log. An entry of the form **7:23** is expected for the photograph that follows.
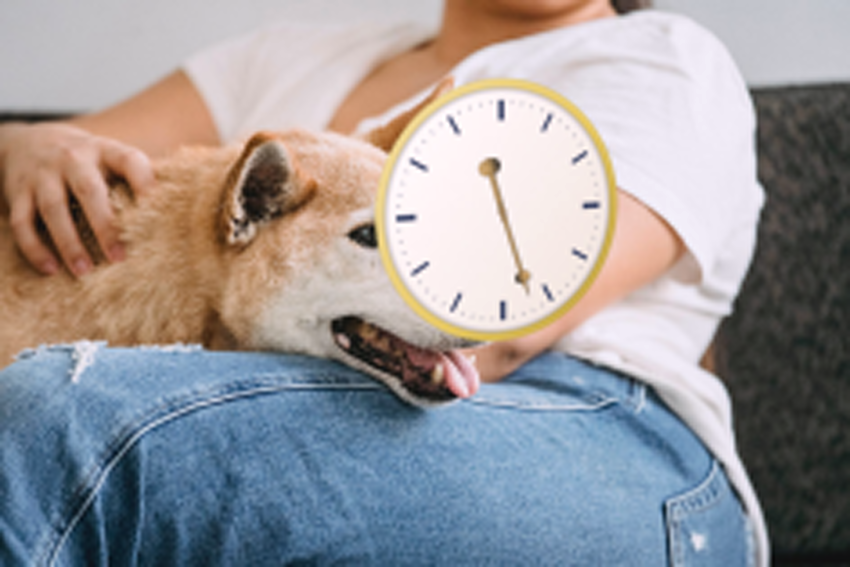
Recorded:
**11:27**
